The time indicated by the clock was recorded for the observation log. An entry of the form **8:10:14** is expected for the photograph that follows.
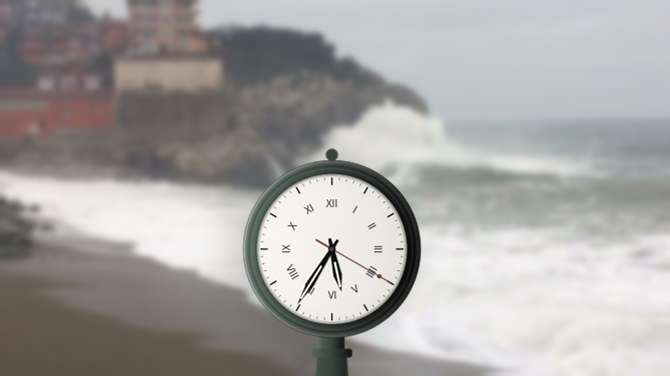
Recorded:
**5:35:20**
